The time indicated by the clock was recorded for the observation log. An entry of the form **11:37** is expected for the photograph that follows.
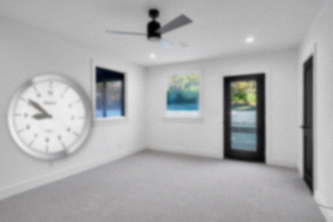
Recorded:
**8:51**
